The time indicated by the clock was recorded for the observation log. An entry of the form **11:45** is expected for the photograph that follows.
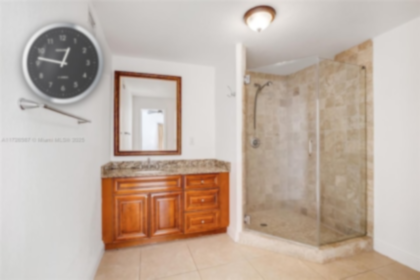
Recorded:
**12:47**
